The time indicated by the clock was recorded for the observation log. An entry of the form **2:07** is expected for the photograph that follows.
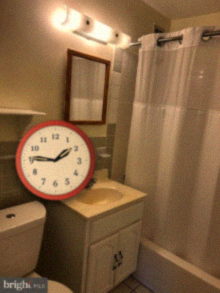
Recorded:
**1:46**
